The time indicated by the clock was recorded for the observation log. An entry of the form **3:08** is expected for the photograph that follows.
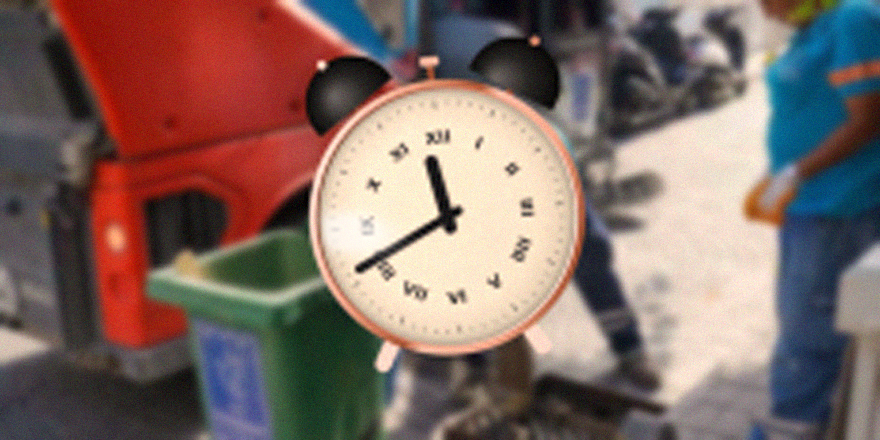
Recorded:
**11:41**
